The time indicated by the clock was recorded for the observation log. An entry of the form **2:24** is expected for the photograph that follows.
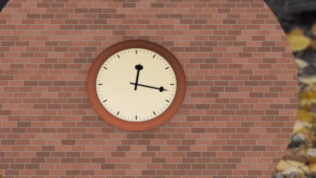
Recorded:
**12:17**
